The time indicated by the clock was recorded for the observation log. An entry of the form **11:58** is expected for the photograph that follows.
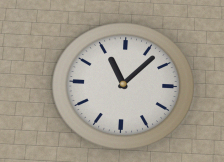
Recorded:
**11:07**
